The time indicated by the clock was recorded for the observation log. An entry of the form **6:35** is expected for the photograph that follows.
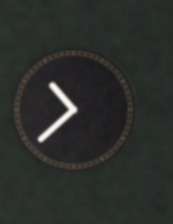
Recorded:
**10:38**
